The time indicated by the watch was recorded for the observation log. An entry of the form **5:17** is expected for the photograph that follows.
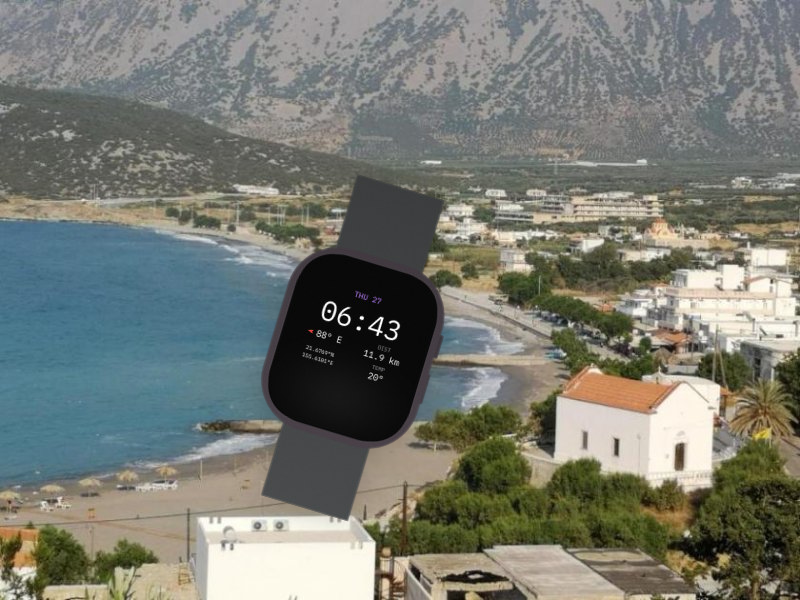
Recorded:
**6:43**
